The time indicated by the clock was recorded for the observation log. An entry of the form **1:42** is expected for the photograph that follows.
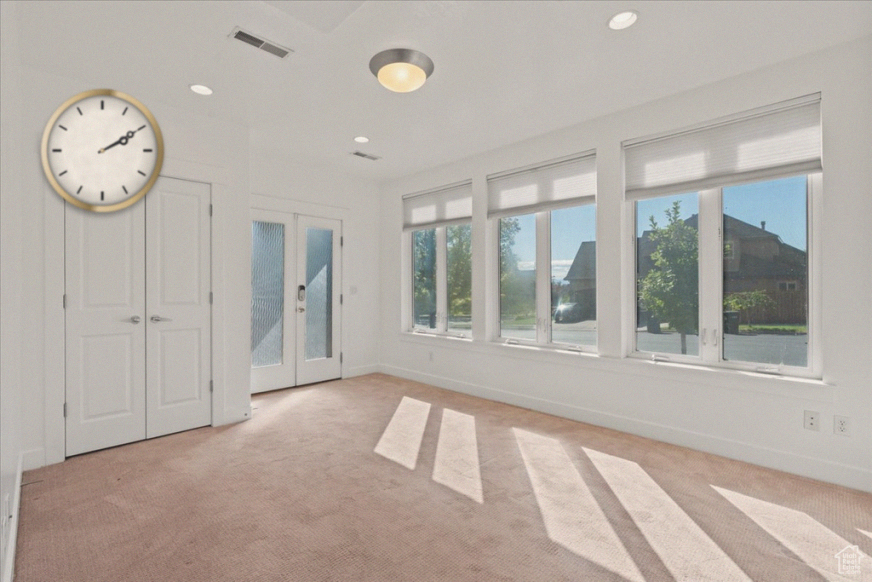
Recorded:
**2:10**
